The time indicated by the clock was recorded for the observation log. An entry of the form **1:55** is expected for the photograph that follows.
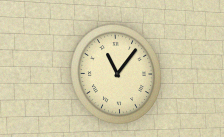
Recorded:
**11:07**
